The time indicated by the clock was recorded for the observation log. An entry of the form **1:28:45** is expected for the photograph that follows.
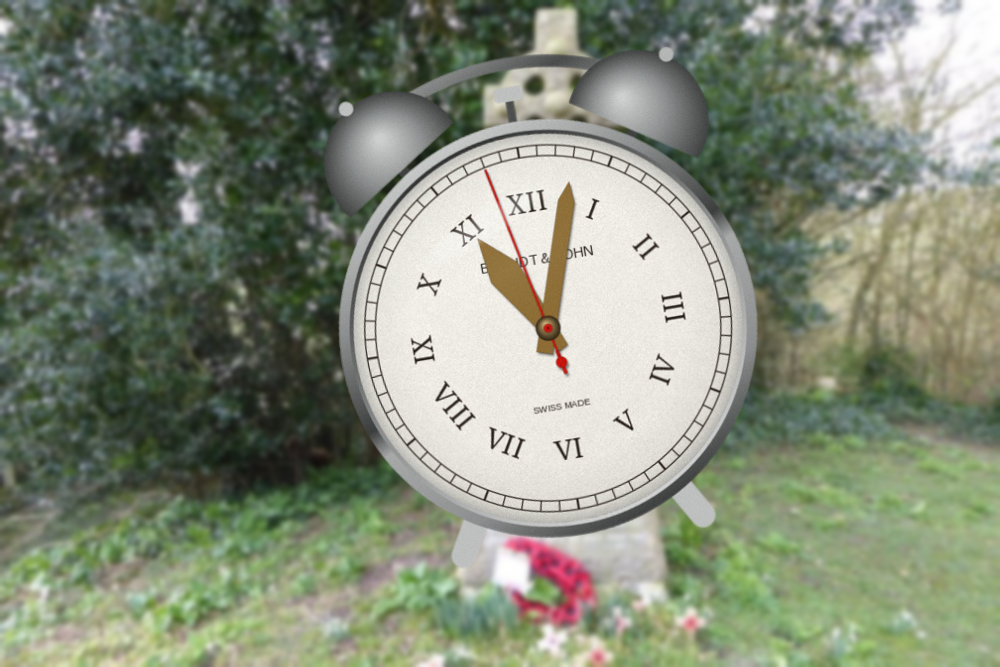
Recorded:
**11:02:58**
